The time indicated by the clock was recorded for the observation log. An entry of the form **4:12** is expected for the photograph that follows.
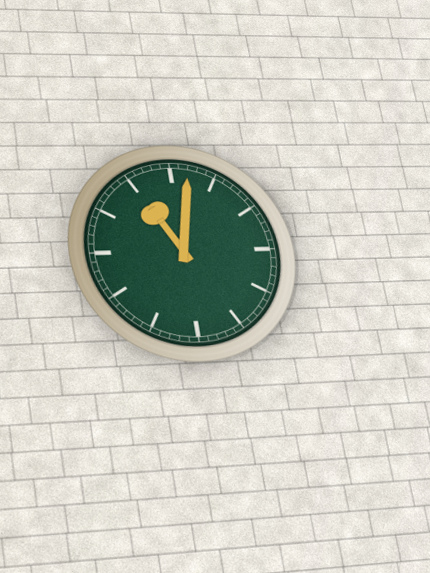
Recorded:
**11:02**
